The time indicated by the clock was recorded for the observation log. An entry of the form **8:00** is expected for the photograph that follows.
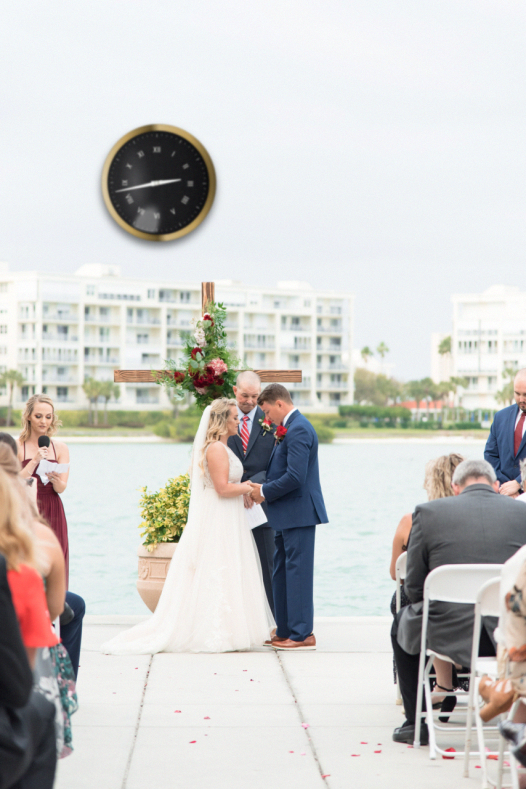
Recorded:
**2:43**
